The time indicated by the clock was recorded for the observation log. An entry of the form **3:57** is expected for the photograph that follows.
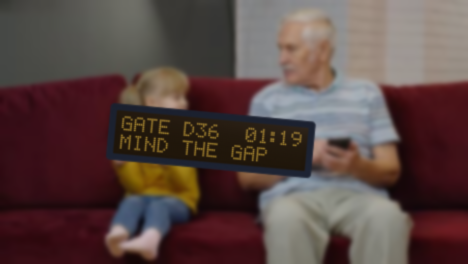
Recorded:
**1:19**
